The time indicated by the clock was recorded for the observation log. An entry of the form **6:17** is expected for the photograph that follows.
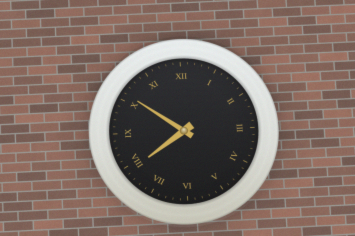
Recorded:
**7:51**
